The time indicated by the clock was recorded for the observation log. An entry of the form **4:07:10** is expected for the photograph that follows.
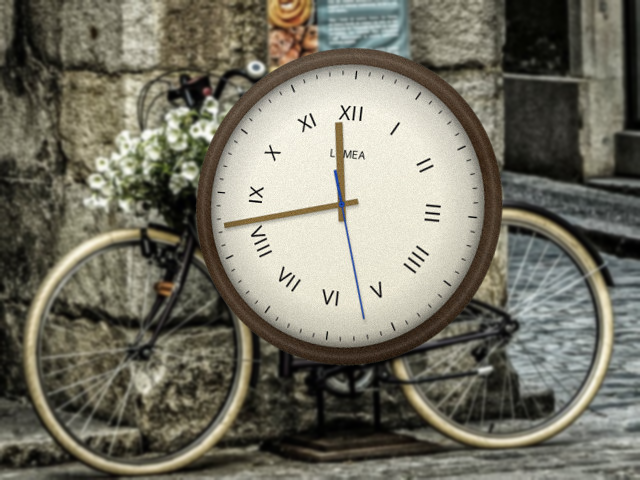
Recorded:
**11:42:27**
